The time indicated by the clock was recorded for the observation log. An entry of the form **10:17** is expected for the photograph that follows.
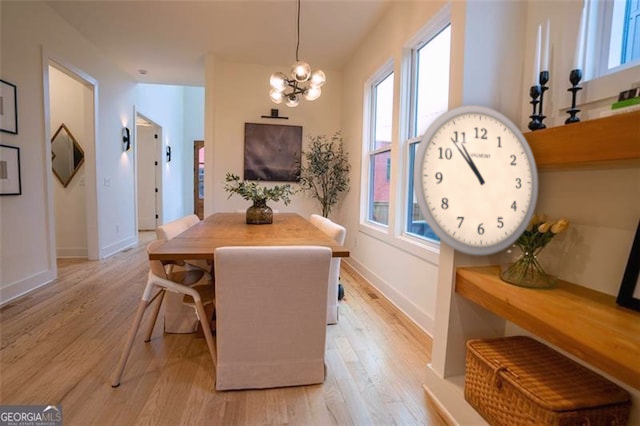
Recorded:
**10:53**
